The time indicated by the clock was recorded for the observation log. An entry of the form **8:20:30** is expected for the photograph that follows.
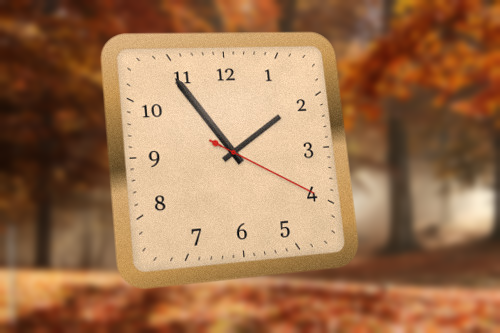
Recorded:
**1:54:20**
